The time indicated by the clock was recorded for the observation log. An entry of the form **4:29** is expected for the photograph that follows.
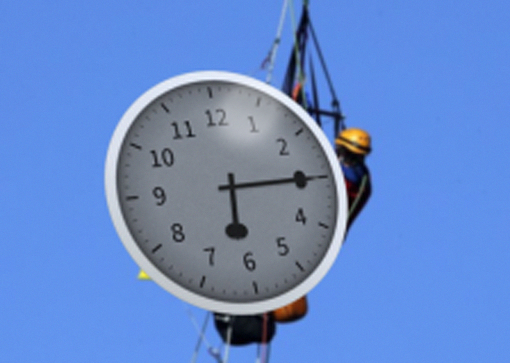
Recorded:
**6:15**
